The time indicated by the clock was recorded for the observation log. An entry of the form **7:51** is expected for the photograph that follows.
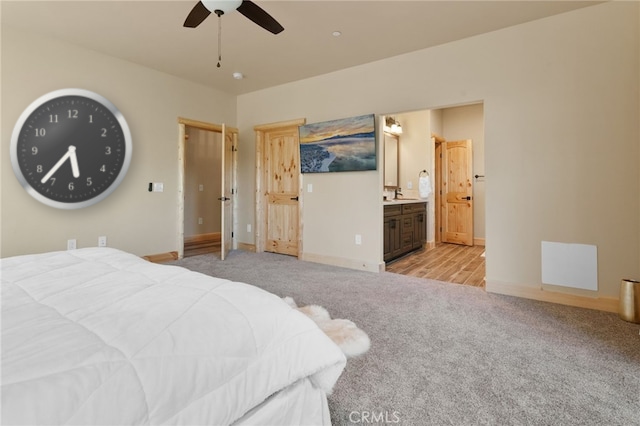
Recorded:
**5:37**
